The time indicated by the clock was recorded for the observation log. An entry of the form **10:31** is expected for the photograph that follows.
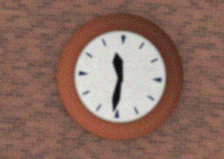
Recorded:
**11:31**
